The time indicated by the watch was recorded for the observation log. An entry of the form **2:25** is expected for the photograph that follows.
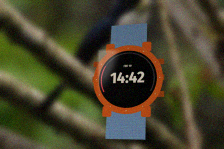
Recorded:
**14:42**
